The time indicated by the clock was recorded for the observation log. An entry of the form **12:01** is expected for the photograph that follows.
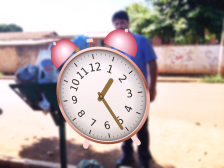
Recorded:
**1:26**
